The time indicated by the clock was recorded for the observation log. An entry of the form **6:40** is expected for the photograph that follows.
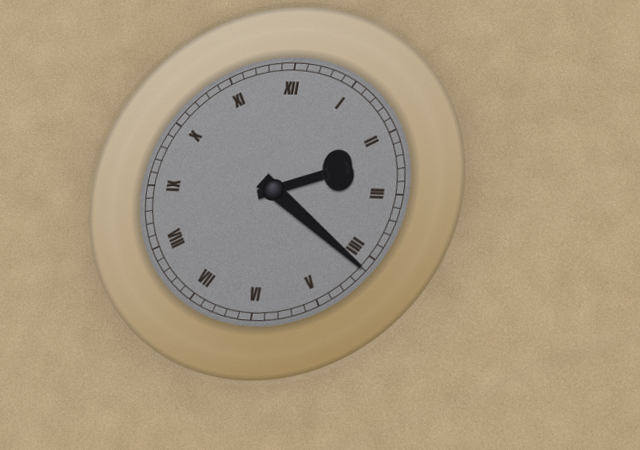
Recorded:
**2:21**
